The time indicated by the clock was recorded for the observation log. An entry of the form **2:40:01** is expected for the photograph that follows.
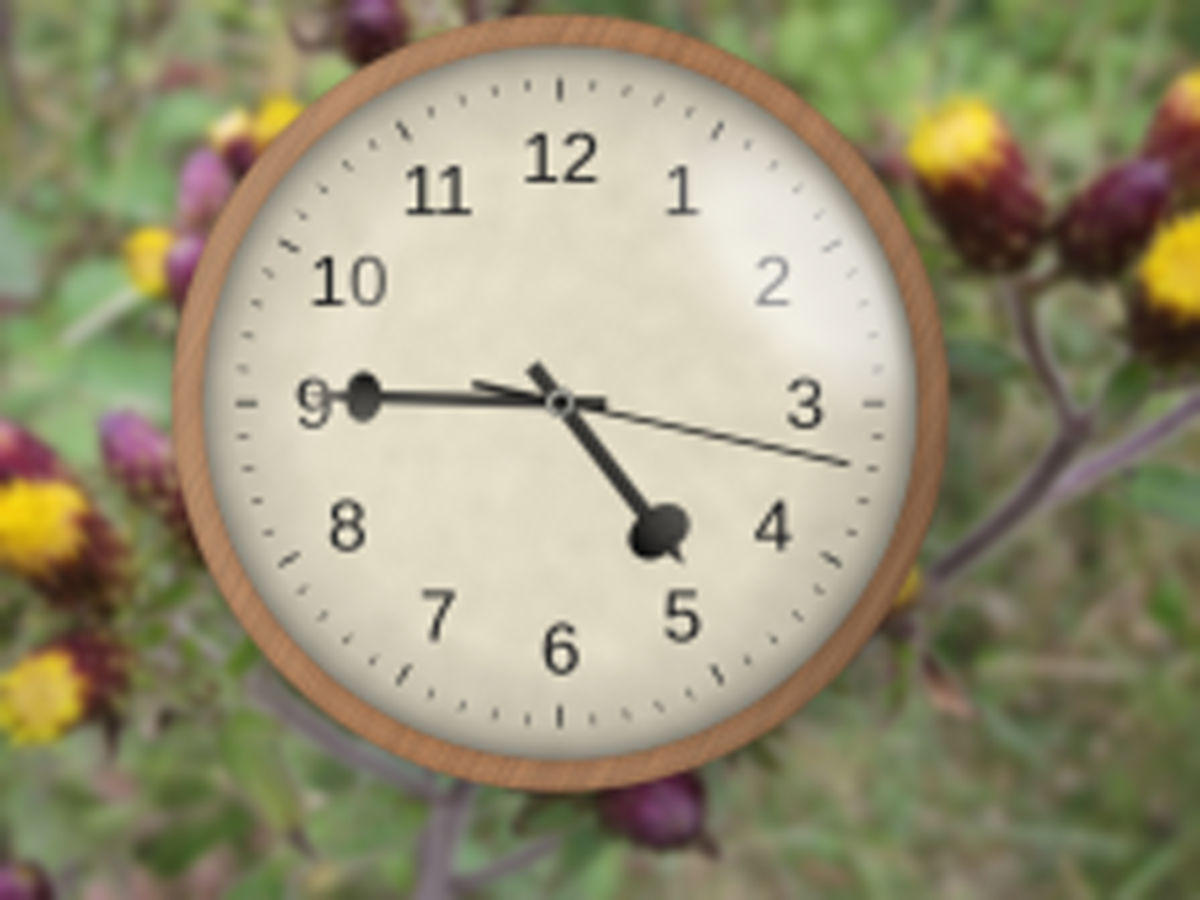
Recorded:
**4:45:17**
